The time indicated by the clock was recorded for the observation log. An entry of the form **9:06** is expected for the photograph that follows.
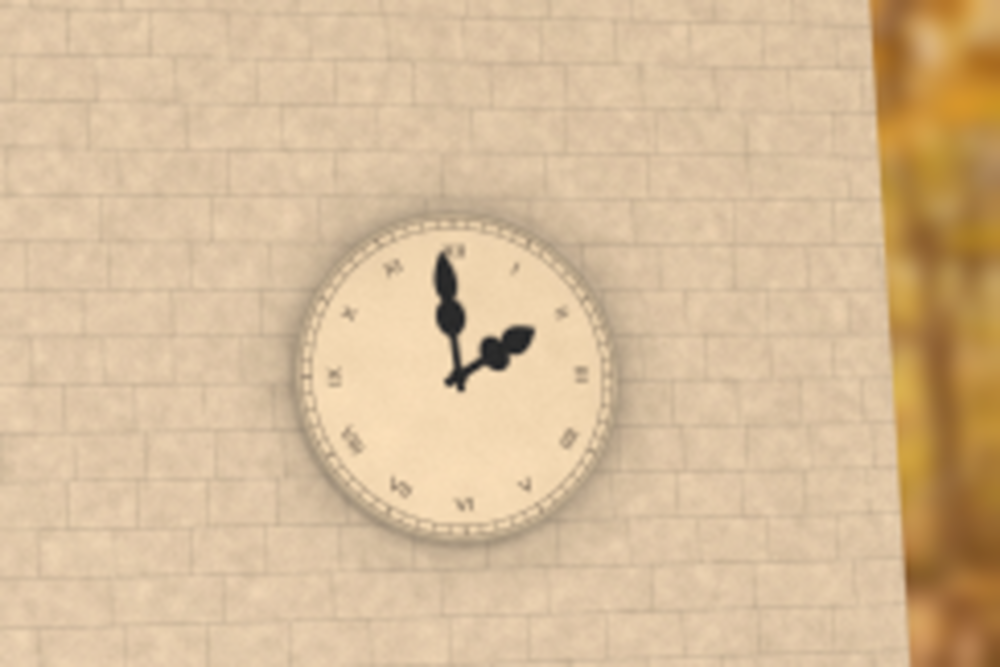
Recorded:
**1:59**
